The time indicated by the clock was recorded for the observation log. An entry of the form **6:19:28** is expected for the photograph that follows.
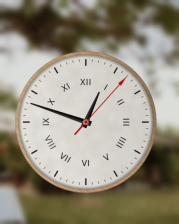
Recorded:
**12:48:07**
